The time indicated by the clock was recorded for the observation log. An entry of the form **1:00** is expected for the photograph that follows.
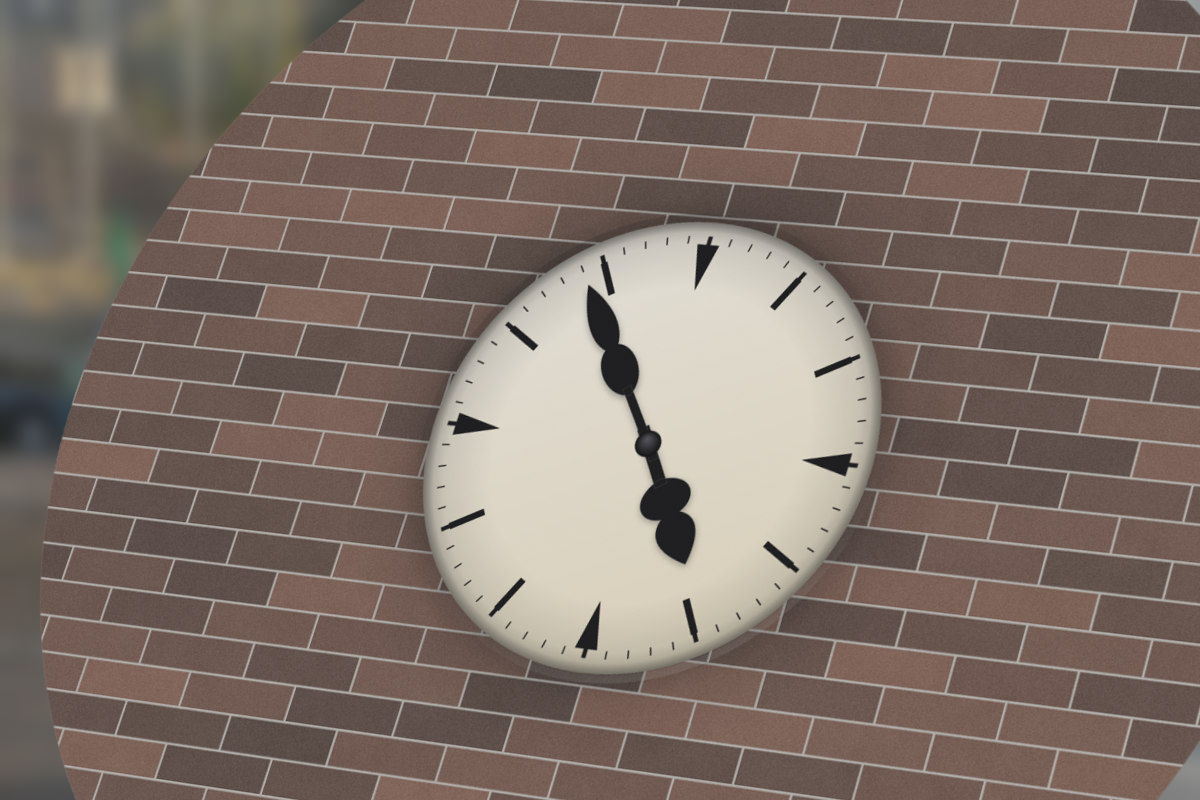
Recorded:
**4:54**
